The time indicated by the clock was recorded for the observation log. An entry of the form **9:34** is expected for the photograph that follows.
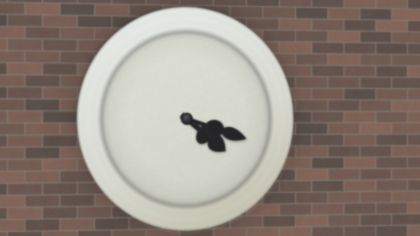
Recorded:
**4:18**
